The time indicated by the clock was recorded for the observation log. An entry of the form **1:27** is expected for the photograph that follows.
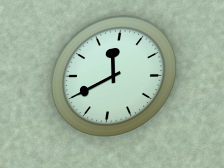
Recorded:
**11:40**
